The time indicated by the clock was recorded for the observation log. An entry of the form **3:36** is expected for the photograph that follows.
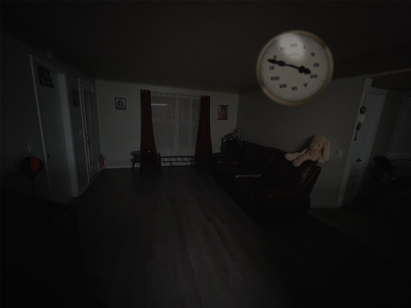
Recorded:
**3:48**
